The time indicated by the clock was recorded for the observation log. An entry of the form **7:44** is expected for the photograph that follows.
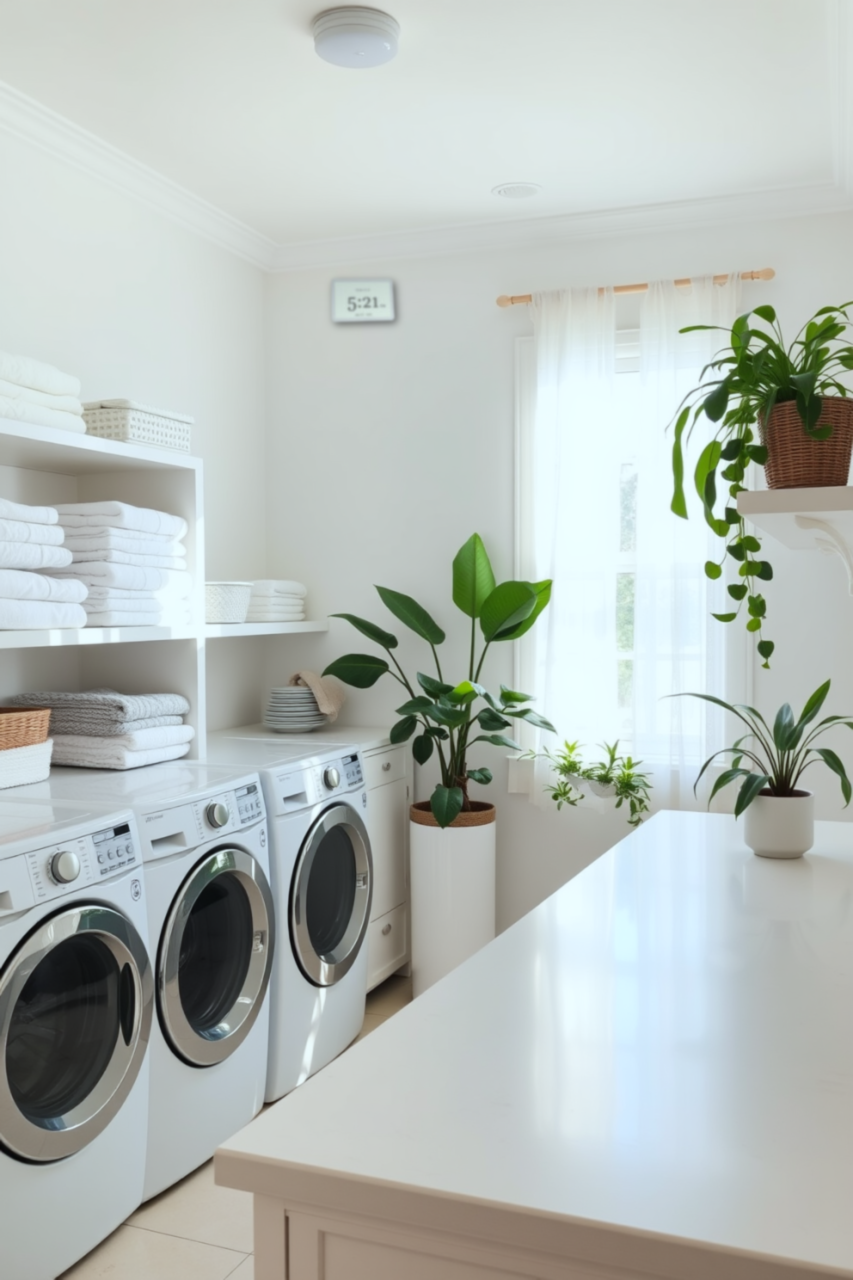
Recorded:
**5:21**
